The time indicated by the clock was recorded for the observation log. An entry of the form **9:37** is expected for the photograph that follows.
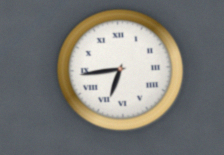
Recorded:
**6:44**
